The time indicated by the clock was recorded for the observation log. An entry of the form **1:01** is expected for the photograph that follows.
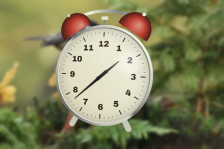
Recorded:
**1:38**
